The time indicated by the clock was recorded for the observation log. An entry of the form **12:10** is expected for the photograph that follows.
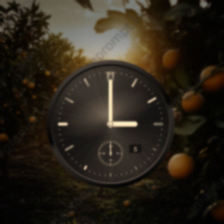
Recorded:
**3:00**
